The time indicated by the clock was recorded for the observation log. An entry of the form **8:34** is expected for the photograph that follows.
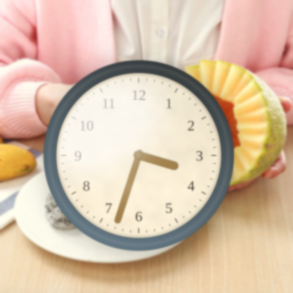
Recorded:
**3:33**
